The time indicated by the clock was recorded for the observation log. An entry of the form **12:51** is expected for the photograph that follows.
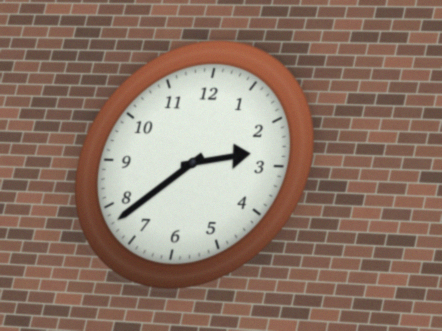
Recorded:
**2:38**
